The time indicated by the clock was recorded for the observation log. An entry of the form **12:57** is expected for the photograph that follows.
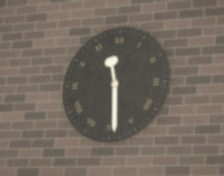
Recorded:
**11:29**
